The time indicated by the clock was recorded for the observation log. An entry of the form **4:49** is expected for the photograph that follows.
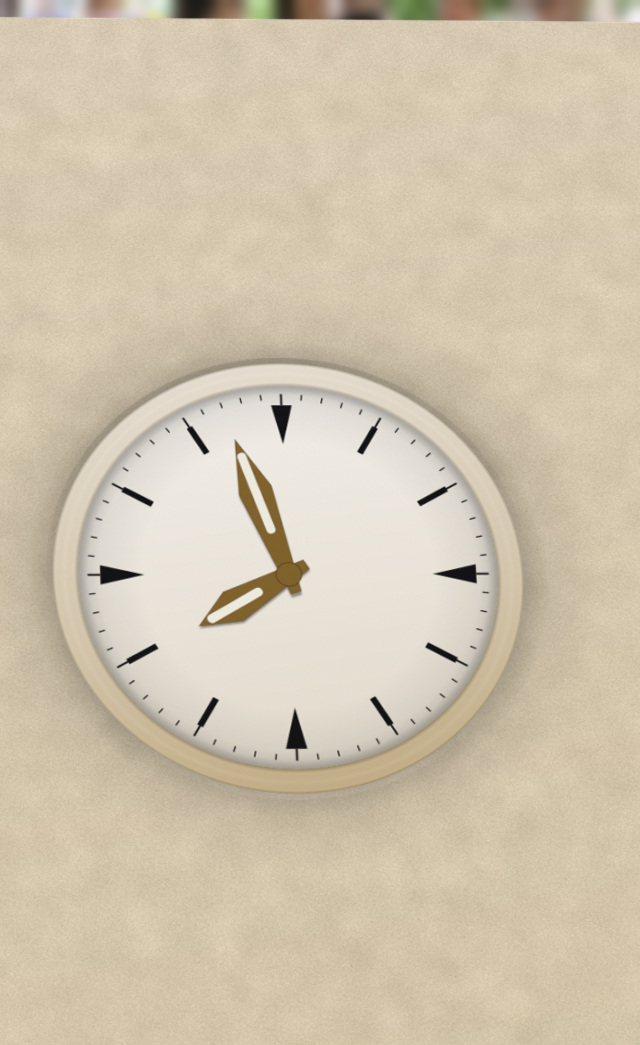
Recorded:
**7:57**
